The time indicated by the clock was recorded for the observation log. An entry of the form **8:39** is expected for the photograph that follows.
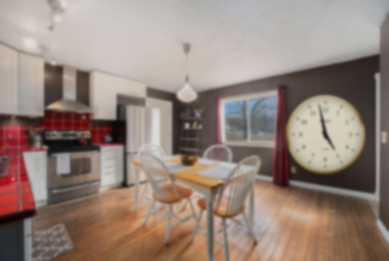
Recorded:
**4:58**
